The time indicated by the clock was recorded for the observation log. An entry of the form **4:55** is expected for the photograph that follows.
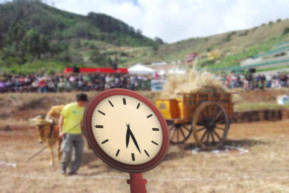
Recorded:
**6:27**
